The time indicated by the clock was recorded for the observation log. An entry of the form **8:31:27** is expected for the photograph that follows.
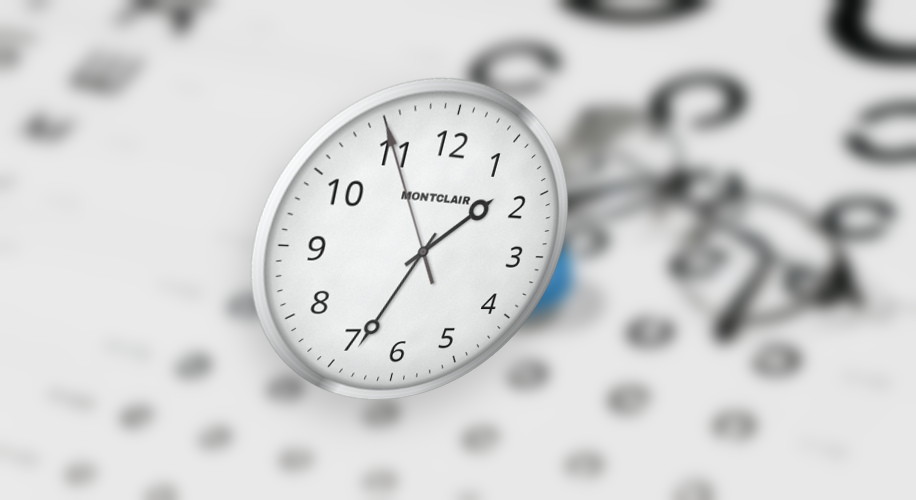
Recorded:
**1:33:55**
